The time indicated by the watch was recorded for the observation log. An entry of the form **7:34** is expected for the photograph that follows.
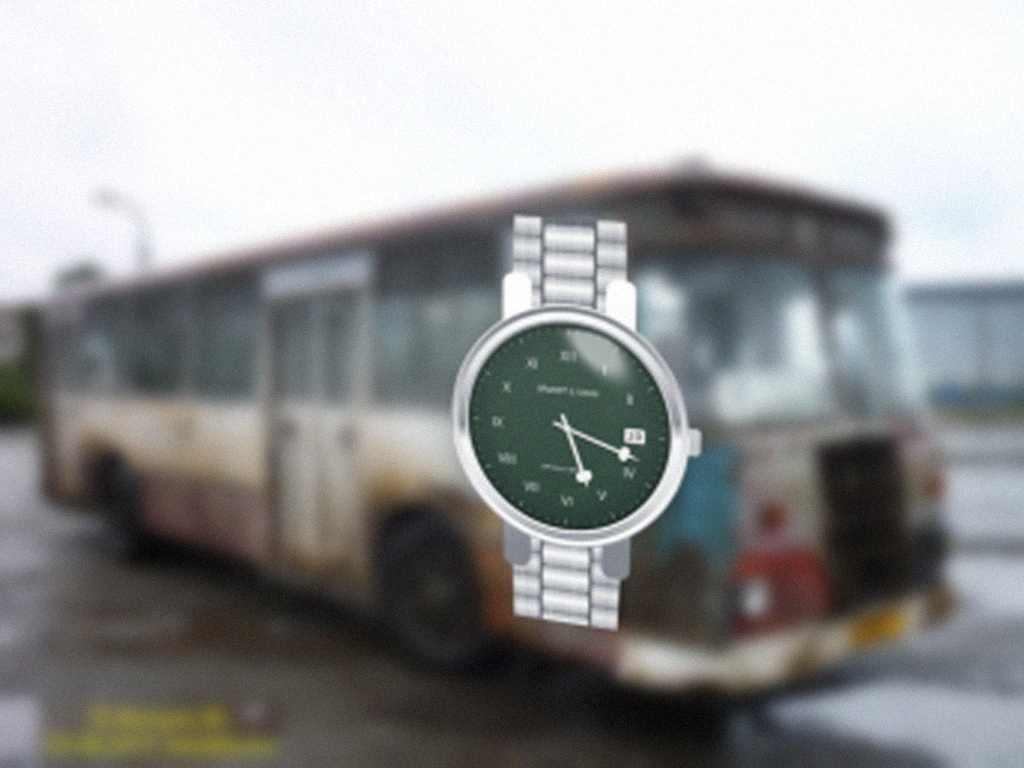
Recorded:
**5:18**
